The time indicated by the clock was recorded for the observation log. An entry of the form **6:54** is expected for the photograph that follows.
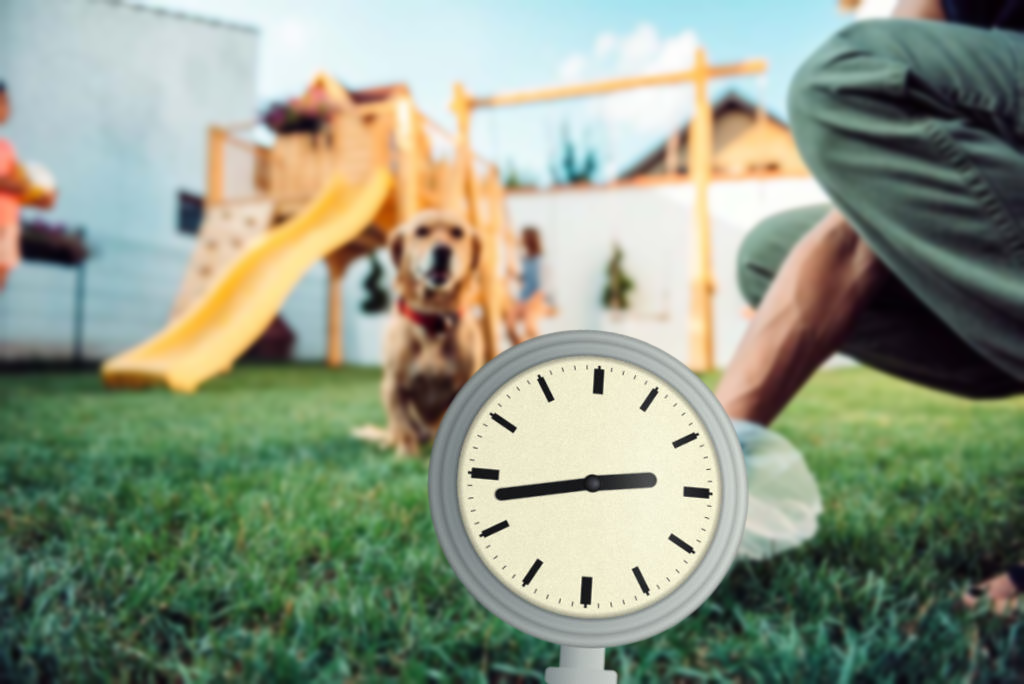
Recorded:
**2:43**
